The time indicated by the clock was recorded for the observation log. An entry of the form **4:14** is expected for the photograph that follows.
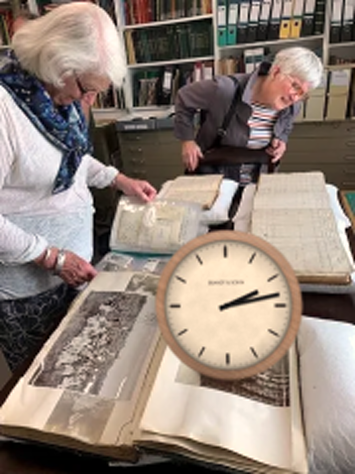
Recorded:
**2:13**
